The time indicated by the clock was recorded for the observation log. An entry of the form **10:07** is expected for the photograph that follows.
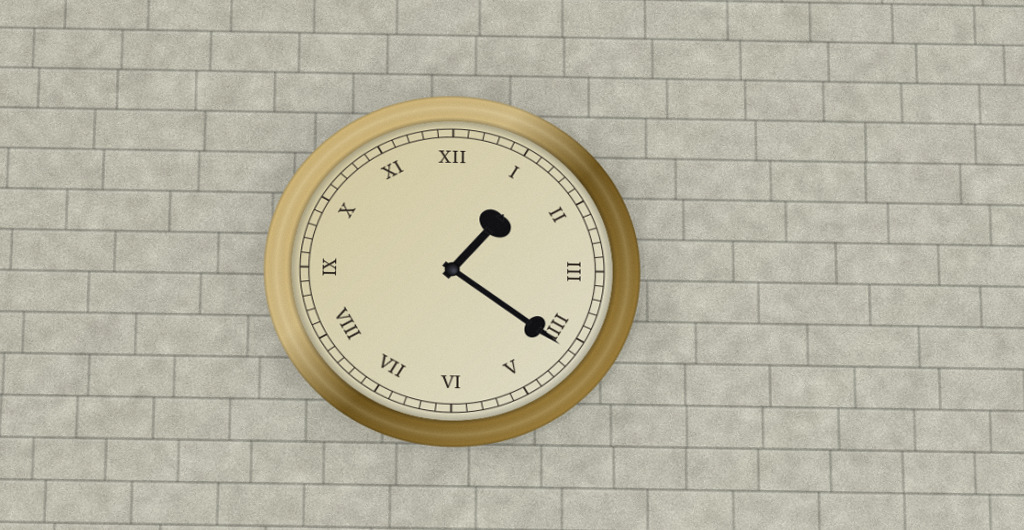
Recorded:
**1:21**
